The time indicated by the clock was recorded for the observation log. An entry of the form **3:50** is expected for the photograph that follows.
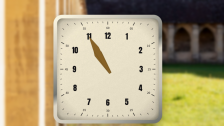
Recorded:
**10:55**
